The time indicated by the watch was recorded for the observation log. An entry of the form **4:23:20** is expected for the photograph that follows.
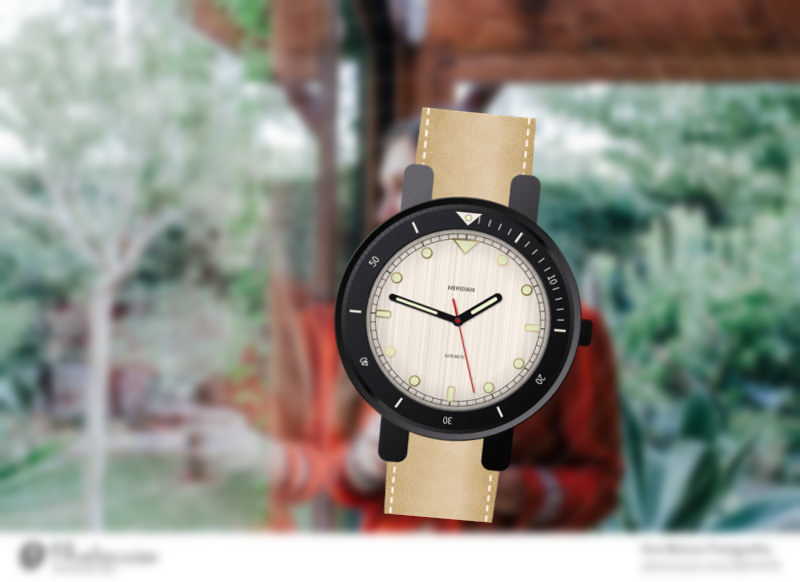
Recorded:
**1:47:27**
